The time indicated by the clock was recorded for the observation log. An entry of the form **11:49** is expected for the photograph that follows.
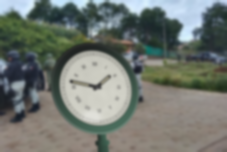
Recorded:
**1:47**
